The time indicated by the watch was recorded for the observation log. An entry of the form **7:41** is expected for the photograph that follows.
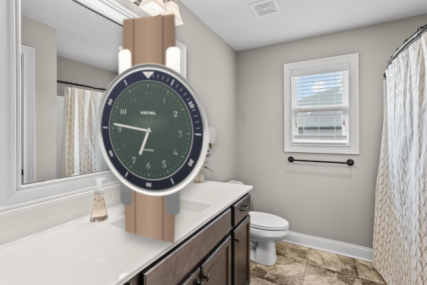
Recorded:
**6:46**
